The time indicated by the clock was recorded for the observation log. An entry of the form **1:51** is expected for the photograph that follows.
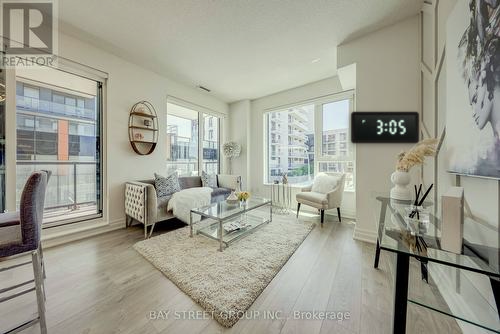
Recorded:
**3:05**
